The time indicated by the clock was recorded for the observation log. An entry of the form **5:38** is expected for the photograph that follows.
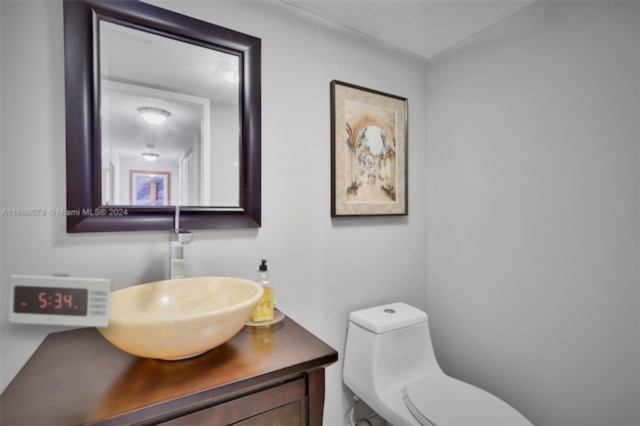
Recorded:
**5:34**
